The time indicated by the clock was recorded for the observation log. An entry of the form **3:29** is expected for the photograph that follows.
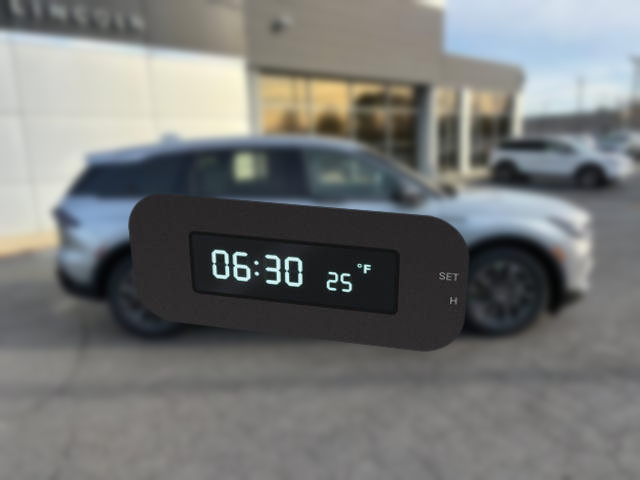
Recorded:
**6:30**
